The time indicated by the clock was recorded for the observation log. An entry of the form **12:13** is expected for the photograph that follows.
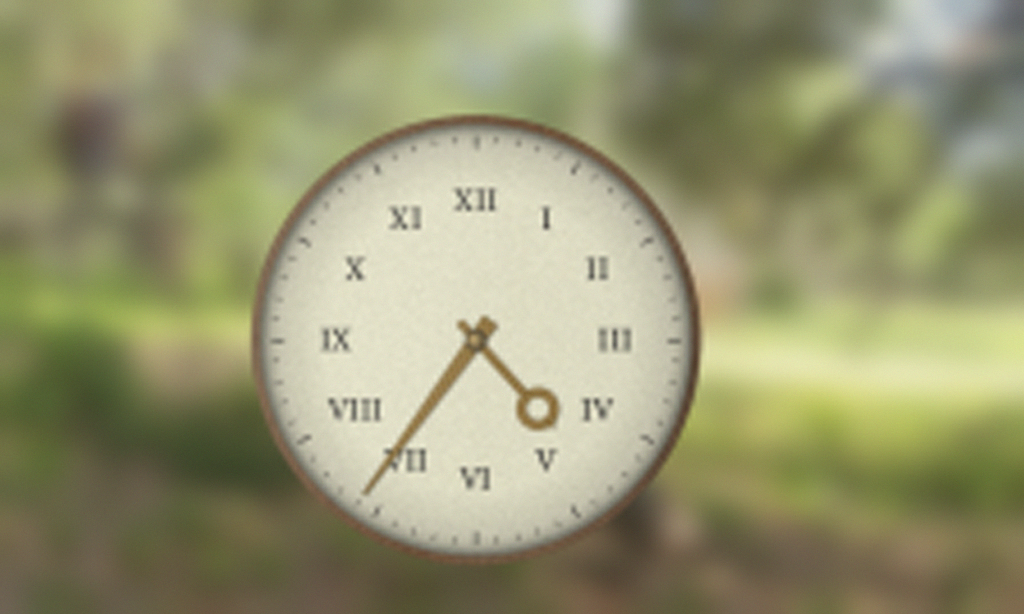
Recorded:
**4:36**
